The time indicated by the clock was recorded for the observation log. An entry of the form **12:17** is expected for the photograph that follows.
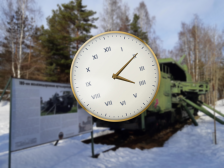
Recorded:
**4:10**
